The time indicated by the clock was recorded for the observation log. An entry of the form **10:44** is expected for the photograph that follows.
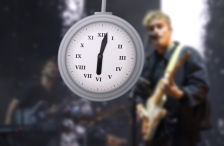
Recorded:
**6:02**
